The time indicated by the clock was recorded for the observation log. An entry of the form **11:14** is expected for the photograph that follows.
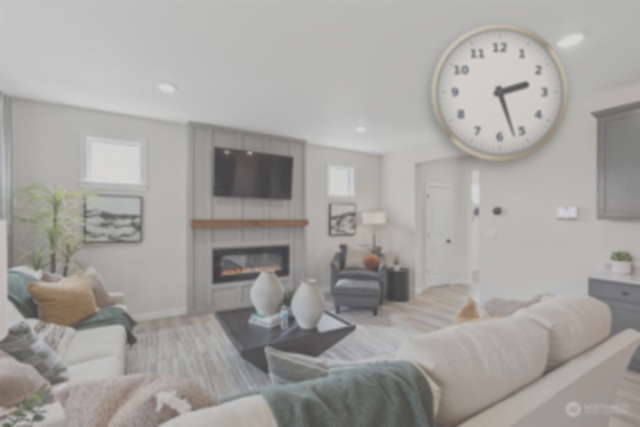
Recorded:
**2:27**
